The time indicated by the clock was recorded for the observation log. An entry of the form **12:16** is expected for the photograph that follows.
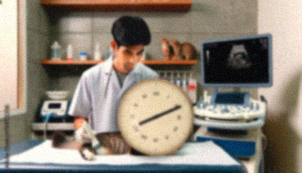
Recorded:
**8:11**
